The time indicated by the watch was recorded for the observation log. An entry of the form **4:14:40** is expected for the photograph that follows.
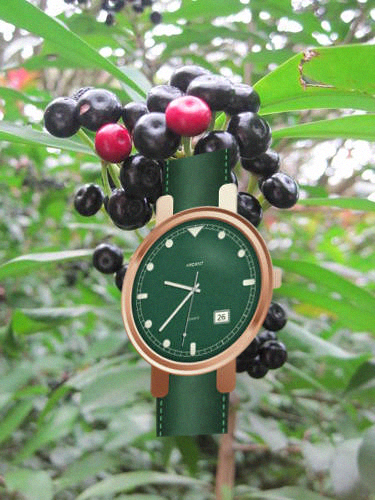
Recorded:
**9:37:32**
